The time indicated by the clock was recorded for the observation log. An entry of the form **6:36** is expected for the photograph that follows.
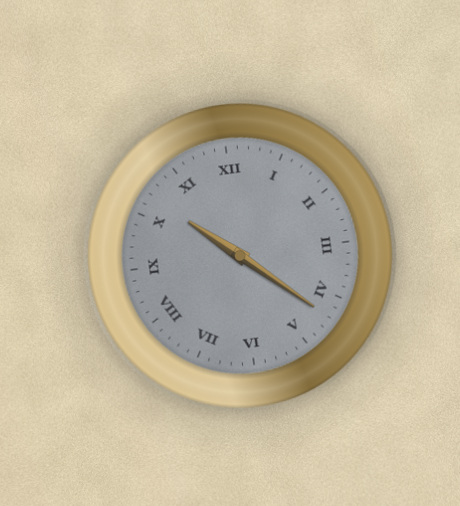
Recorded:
**10:22**
